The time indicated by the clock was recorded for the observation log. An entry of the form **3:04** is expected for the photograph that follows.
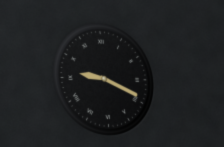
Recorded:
**9:19**
